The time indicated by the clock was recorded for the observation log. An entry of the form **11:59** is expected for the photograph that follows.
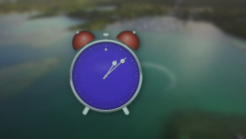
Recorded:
**1:08**
